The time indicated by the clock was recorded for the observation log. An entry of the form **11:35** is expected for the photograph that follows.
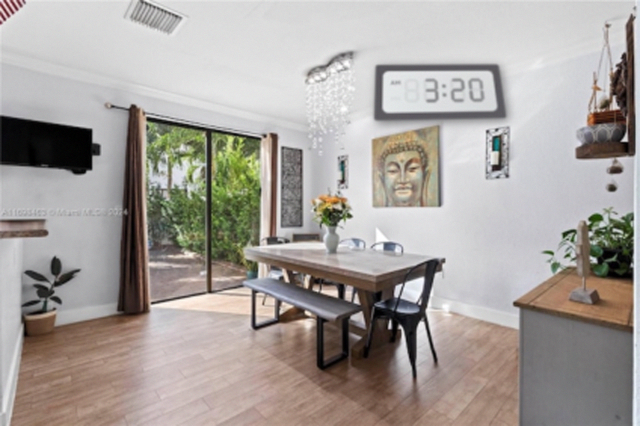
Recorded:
**3:20**
